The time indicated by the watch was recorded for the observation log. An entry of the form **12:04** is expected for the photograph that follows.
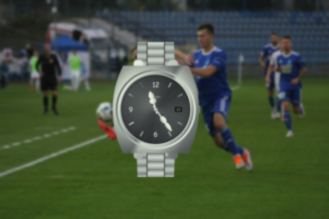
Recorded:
**11:24**
